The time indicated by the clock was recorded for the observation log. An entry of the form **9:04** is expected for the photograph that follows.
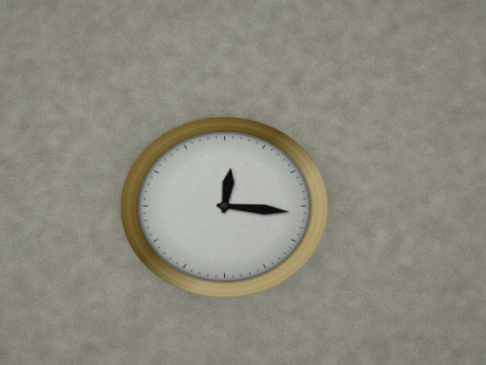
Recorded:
**12:16**
